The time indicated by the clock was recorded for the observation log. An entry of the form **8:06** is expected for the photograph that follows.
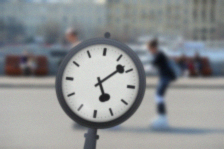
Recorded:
**5:08**
